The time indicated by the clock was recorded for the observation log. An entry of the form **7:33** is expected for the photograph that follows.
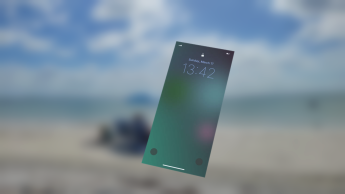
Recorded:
**13:42**
